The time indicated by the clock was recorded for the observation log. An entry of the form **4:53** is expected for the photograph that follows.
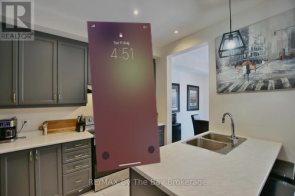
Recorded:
**4:51**
